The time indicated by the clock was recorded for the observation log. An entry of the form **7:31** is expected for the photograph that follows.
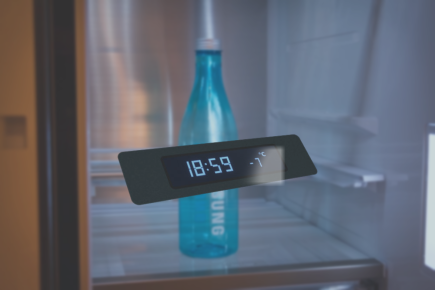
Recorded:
**18:59**
